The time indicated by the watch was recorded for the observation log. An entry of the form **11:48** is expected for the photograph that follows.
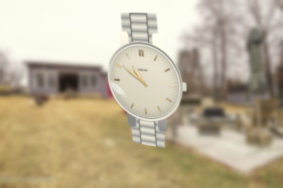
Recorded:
**10:51**
